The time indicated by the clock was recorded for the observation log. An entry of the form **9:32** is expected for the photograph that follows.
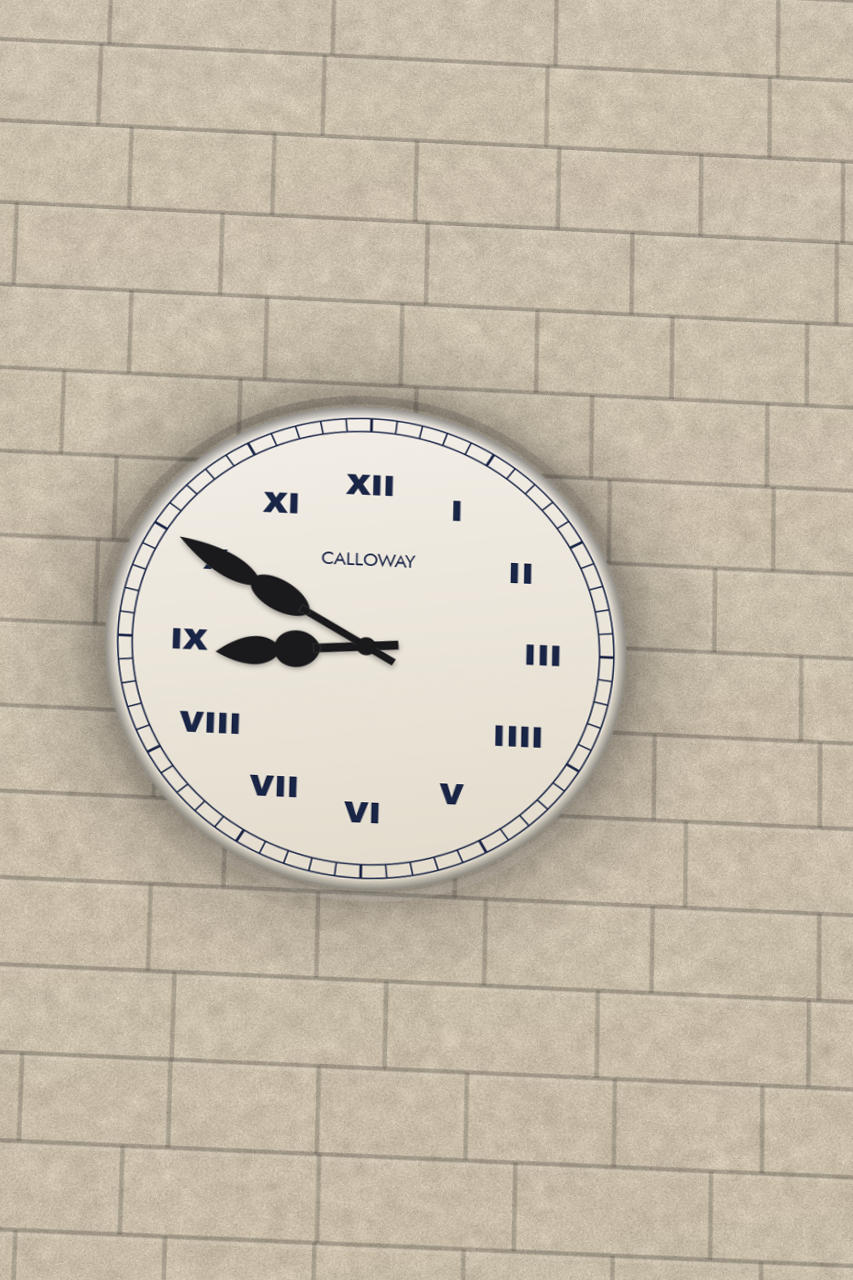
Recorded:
**8:50**
